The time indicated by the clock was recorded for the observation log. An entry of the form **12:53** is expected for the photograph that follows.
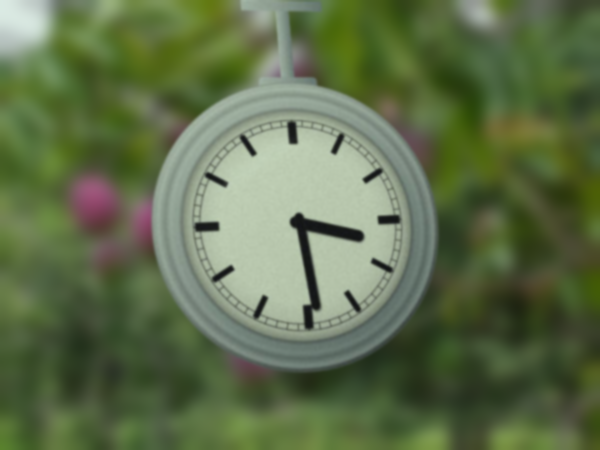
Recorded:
**3:29**
